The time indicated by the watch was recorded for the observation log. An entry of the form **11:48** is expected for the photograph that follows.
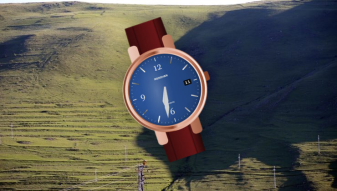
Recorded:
**6:32**
